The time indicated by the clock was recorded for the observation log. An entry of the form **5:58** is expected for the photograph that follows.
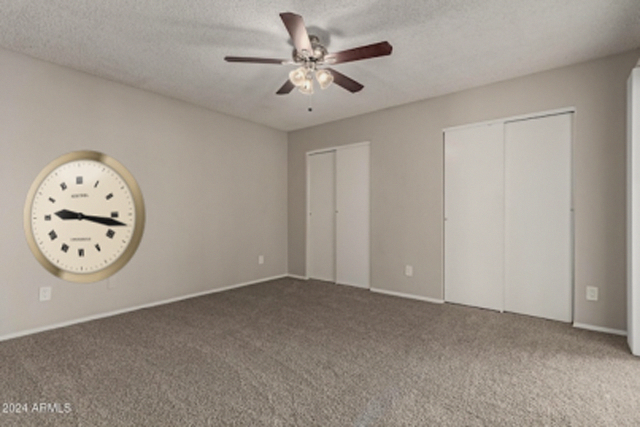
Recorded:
**9:17**
